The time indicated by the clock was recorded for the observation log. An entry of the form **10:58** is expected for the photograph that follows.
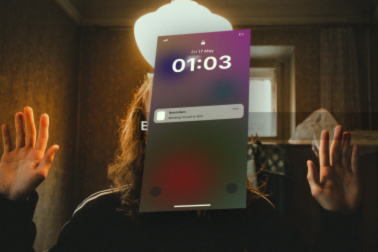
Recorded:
**1:03**
